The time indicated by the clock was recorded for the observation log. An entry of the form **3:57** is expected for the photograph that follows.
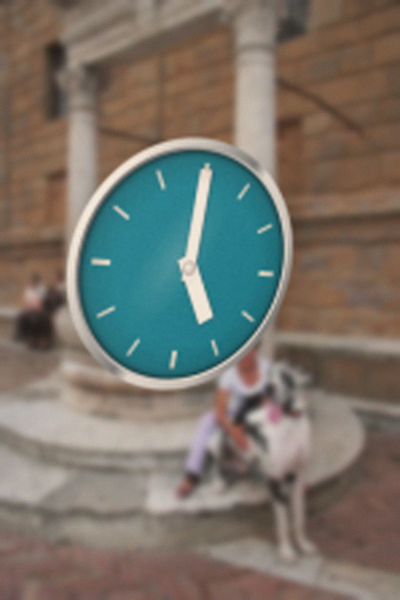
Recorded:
**5:00**
